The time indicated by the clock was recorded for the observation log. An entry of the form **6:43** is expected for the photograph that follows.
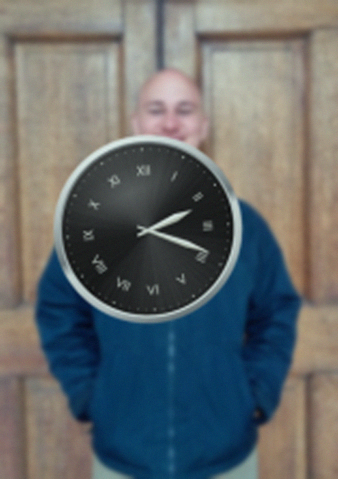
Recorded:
**2:19**
